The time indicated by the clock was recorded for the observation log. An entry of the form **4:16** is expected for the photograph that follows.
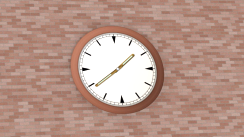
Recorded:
**1:39**
